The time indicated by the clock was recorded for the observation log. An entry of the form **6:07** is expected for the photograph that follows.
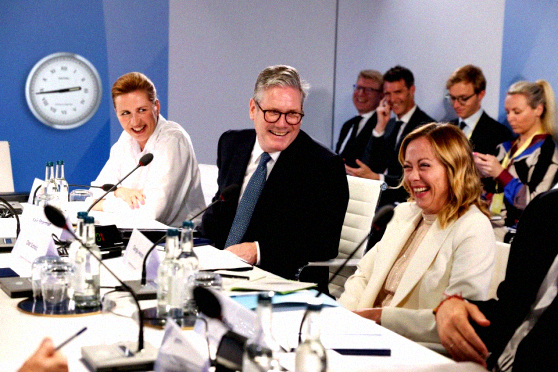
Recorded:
**2:44**
